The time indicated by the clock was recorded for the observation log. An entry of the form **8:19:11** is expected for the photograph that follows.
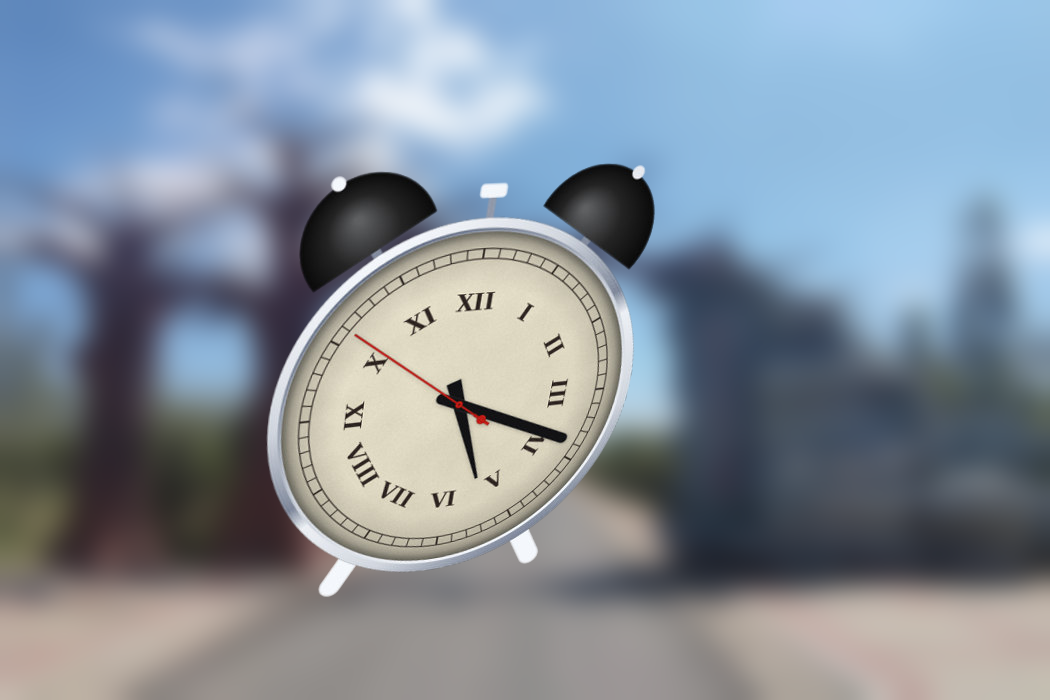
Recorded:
**5:18:51**
